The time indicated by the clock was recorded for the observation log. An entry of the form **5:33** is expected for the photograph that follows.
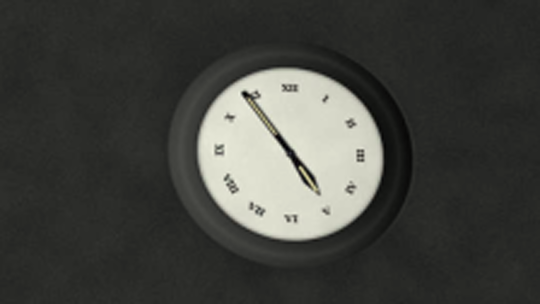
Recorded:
**4:54**
